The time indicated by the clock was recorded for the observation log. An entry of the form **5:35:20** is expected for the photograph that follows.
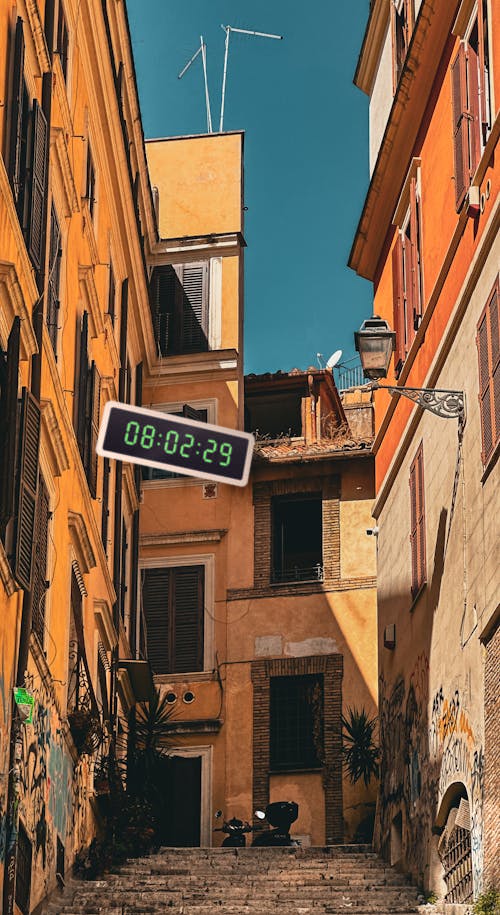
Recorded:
**8:02:29**
